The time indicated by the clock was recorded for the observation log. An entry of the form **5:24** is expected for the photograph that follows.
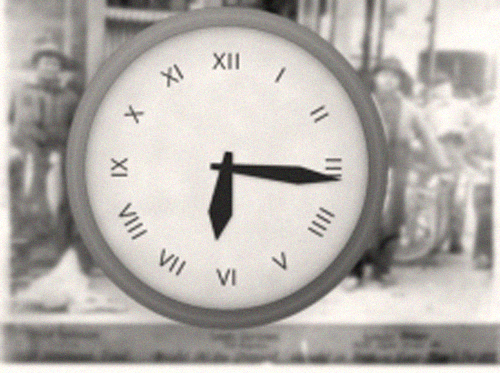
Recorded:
**6:16**
